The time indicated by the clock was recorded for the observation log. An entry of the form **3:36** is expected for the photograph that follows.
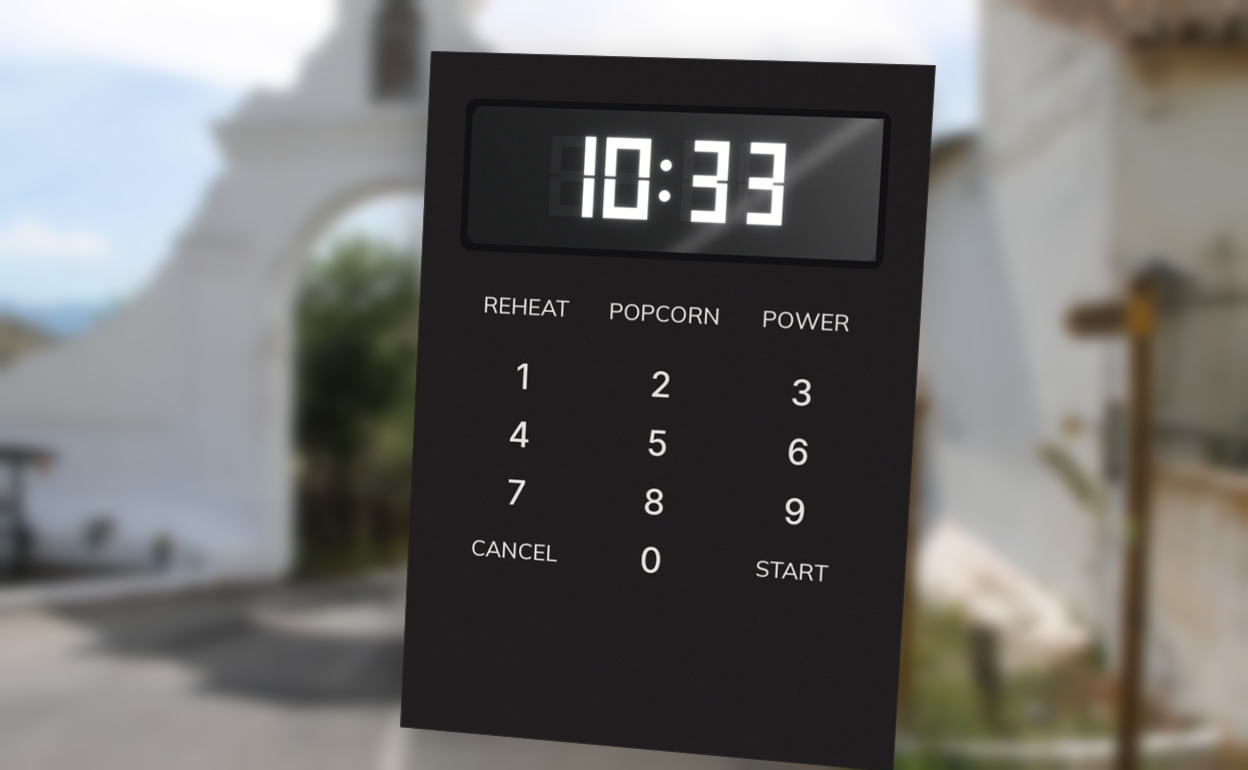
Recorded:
**10:33**
